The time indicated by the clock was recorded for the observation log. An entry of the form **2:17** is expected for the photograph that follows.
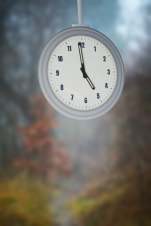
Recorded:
**4:59**
